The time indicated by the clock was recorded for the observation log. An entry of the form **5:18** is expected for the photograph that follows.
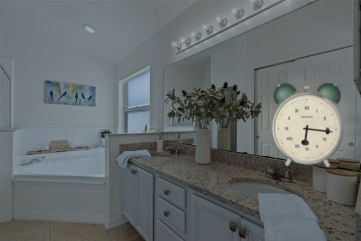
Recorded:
**6:16**
